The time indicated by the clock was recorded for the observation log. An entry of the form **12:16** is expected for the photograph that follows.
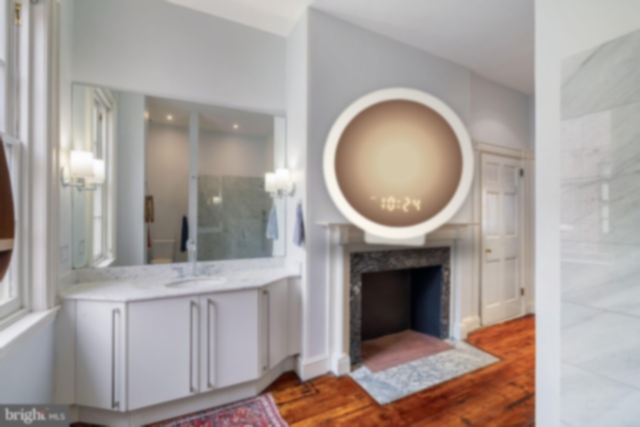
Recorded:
**10:24**
